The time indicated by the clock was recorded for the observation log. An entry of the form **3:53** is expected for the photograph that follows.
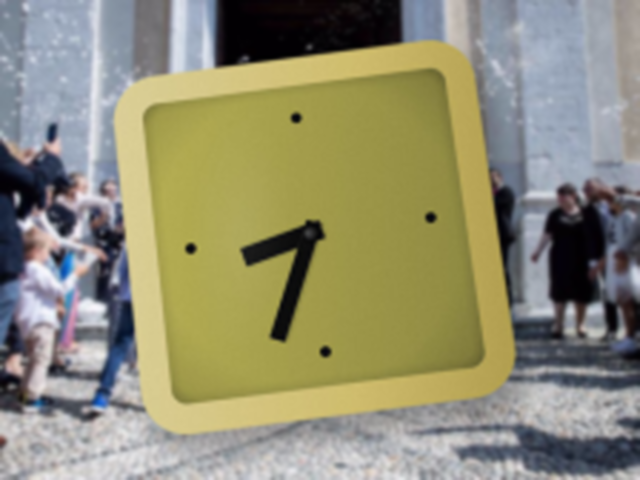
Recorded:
**8:34**
